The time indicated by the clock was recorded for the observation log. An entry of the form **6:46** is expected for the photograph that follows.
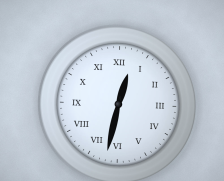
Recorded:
**12:32**
